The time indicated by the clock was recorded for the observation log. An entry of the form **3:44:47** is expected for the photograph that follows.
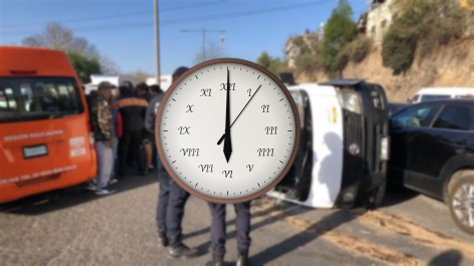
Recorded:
**6:00:06**
